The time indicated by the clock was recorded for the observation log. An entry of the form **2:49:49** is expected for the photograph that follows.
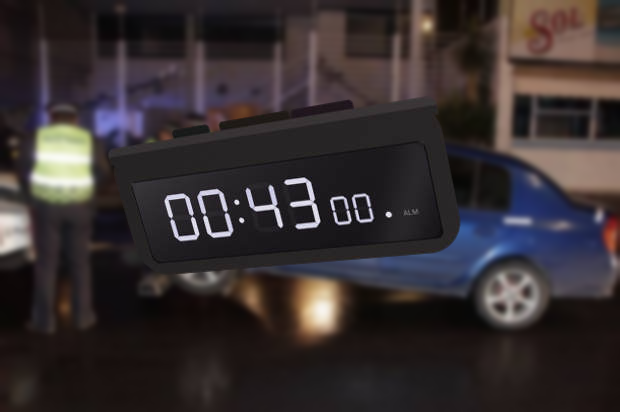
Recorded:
**0:43:00**
